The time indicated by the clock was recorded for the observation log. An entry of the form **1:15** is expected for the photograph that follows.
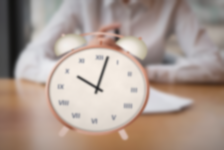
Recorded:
**10:02**
